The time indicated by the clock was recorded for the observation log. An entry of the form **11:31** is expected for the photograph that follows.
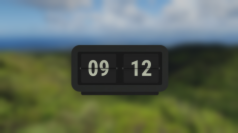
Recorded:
**9:12**
